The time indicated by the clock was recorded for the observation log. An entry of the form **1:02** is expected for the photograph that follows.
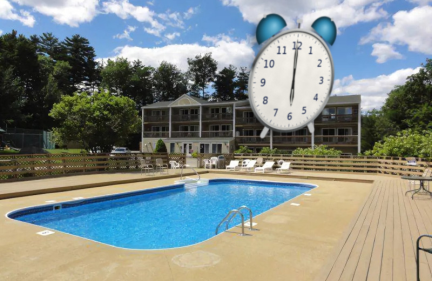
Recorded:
**6:00**
